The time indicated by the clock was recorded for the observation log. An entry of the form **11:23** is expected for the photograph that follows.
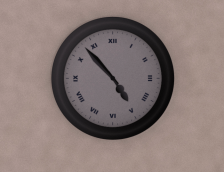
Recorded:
**4:53**
